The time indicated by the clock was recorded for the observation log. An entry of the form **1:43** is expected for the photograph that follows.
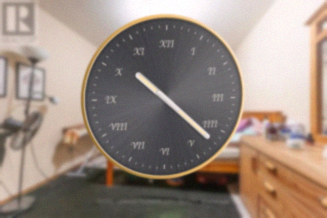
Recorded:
**10:22**
